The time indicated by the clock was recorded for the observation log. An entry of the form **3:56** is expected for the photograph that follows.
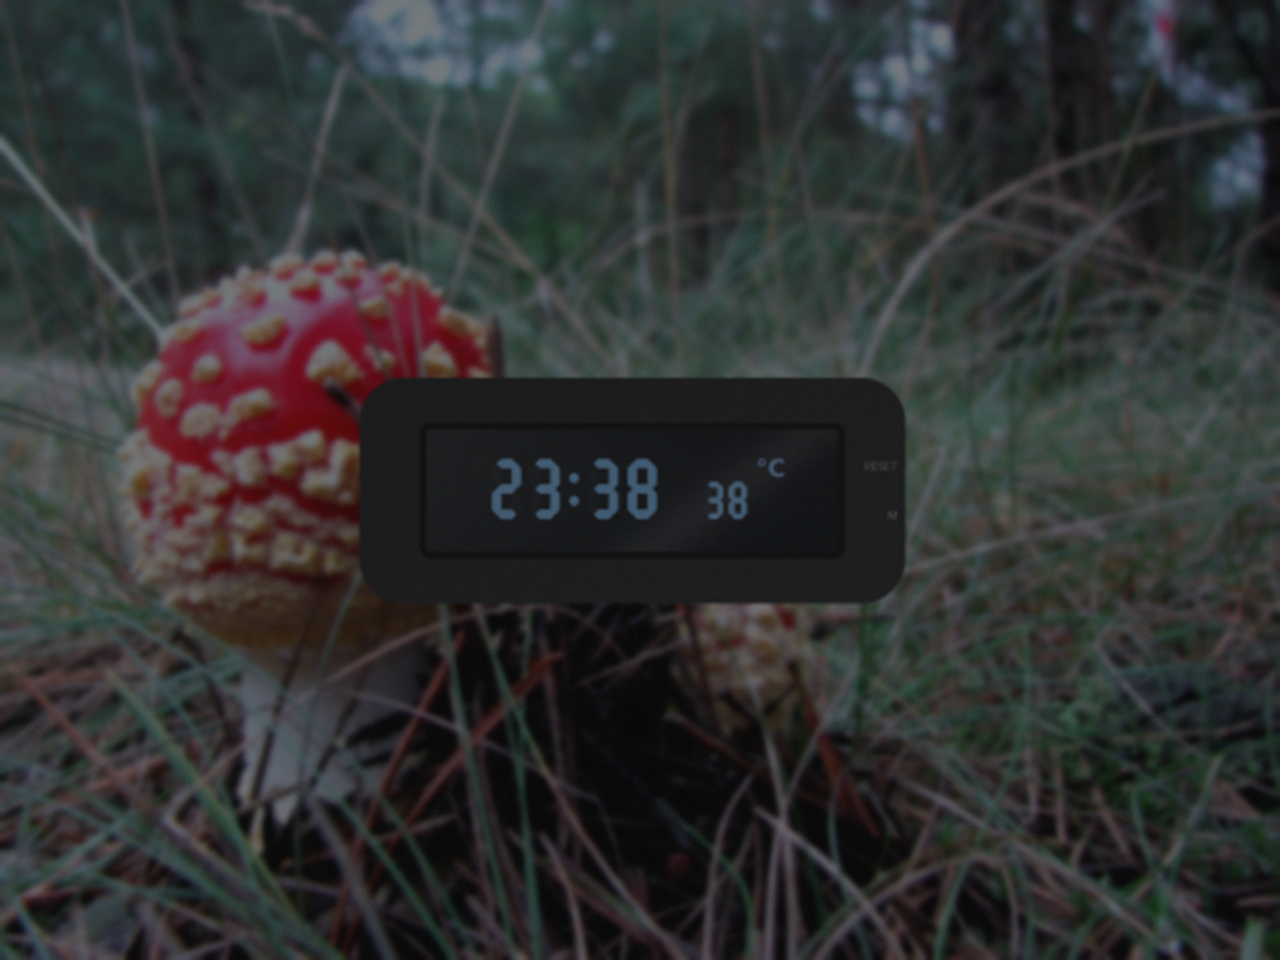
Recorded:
**23:38**
